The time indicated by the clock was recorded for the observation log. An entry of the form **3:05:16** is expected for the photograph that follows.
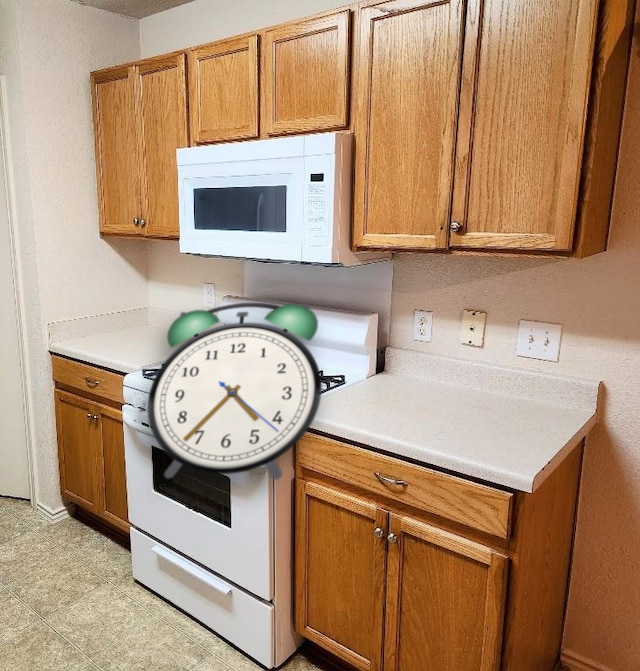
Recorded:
**4:36:22**
